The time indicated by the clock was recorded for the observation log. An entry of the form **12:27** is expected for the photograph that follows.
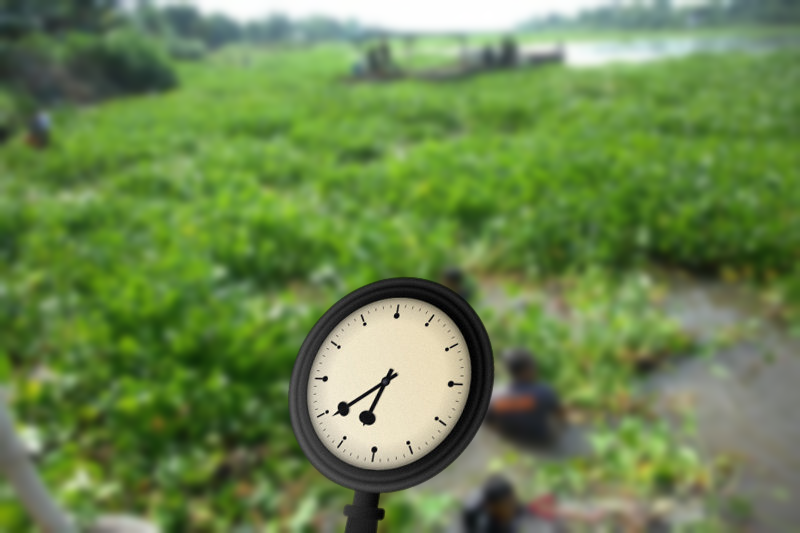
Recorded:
**6:39**
